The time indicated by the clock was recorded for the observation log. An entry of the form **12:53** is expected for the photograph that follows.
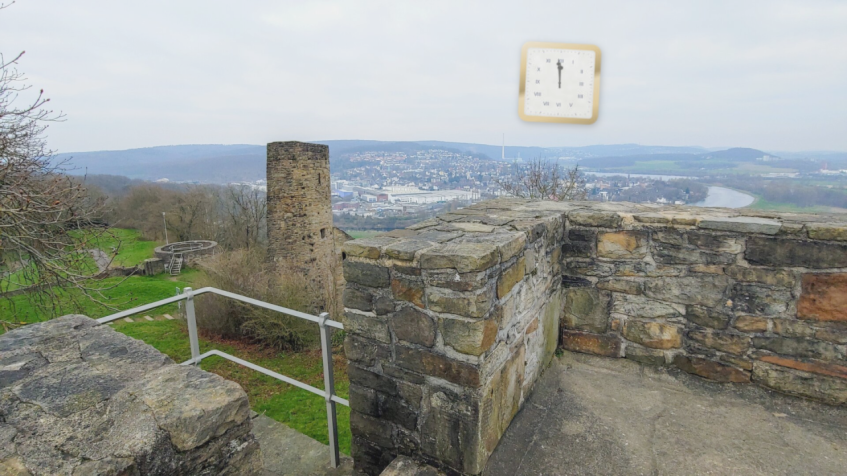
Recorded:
**11:59**
